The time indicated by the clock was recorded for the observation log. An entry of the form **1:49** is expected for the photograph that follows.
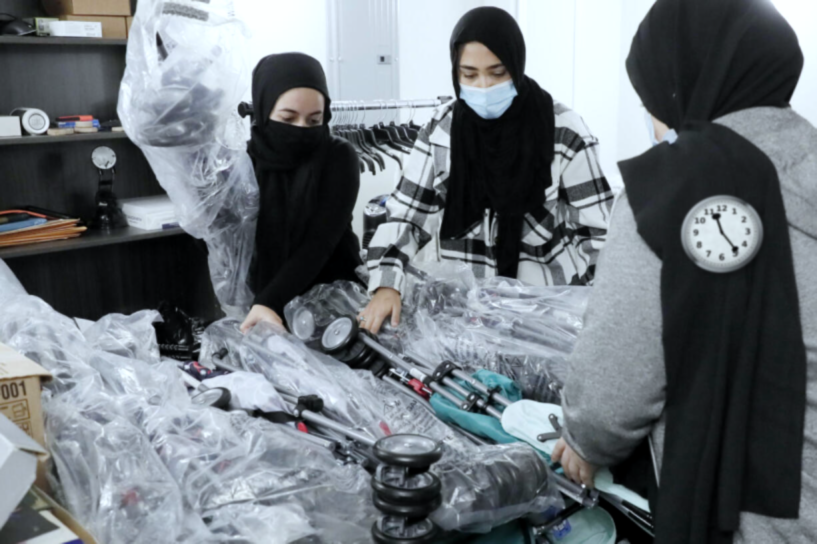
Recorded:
**11:24**
